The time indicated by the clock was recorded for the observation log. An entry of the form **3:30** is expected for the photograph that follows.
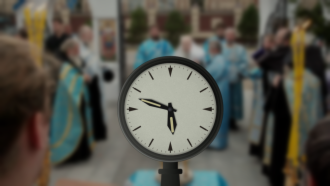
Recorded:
**5:48**
